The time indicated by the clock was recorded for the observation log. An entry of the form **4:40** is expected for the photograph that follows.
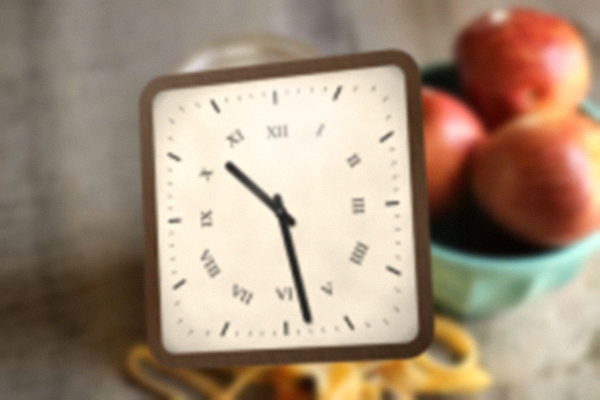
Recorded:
**10:28**
